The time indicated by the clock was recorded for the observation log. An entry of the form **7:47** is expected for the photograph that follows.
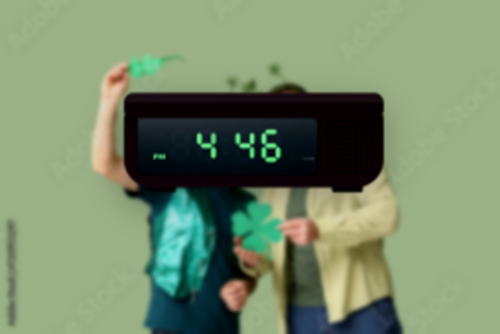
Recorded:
**4:46**
